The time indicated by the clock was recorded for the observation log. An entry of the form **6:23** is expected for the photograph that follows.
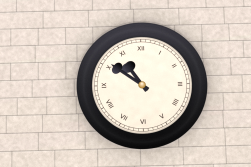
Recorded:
**10:51**
